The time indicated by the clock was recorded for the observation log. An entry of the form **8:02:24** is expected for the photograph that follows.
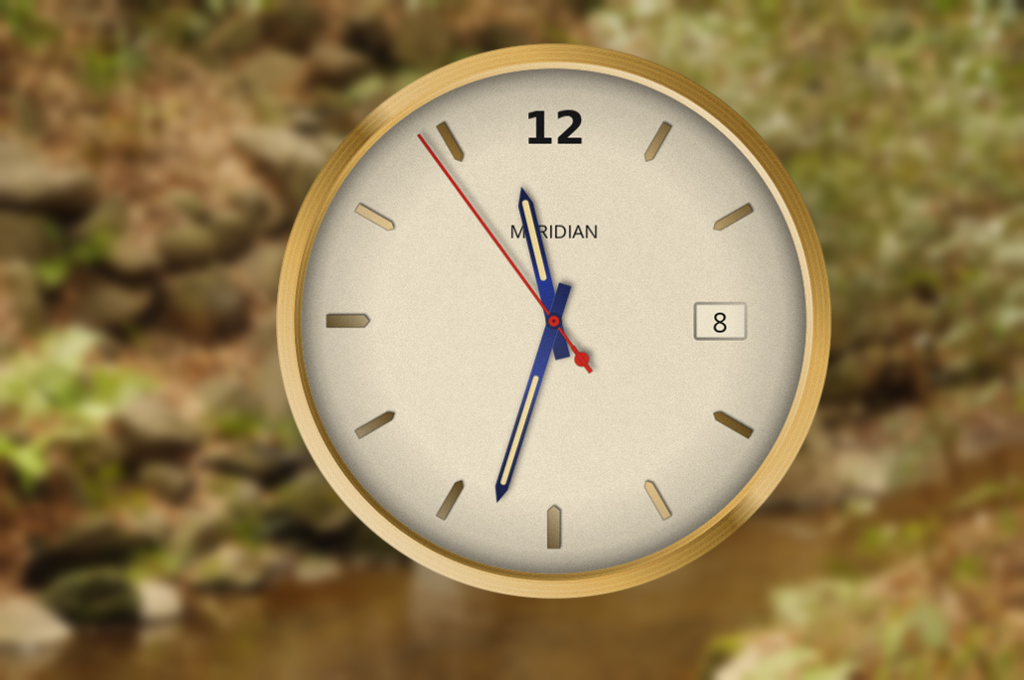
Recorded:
**11:32:54**
